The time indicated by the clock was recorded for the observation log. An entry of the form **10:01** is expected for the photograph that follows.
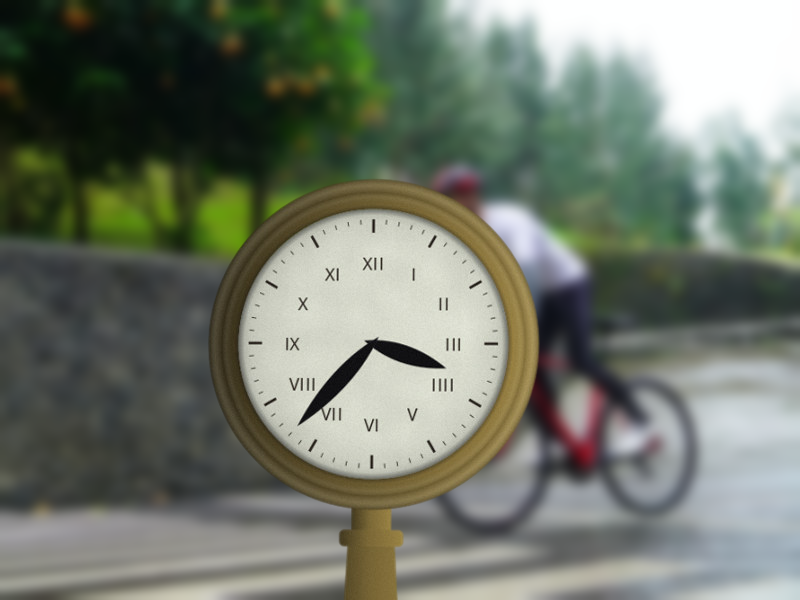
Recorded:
**3:37**
